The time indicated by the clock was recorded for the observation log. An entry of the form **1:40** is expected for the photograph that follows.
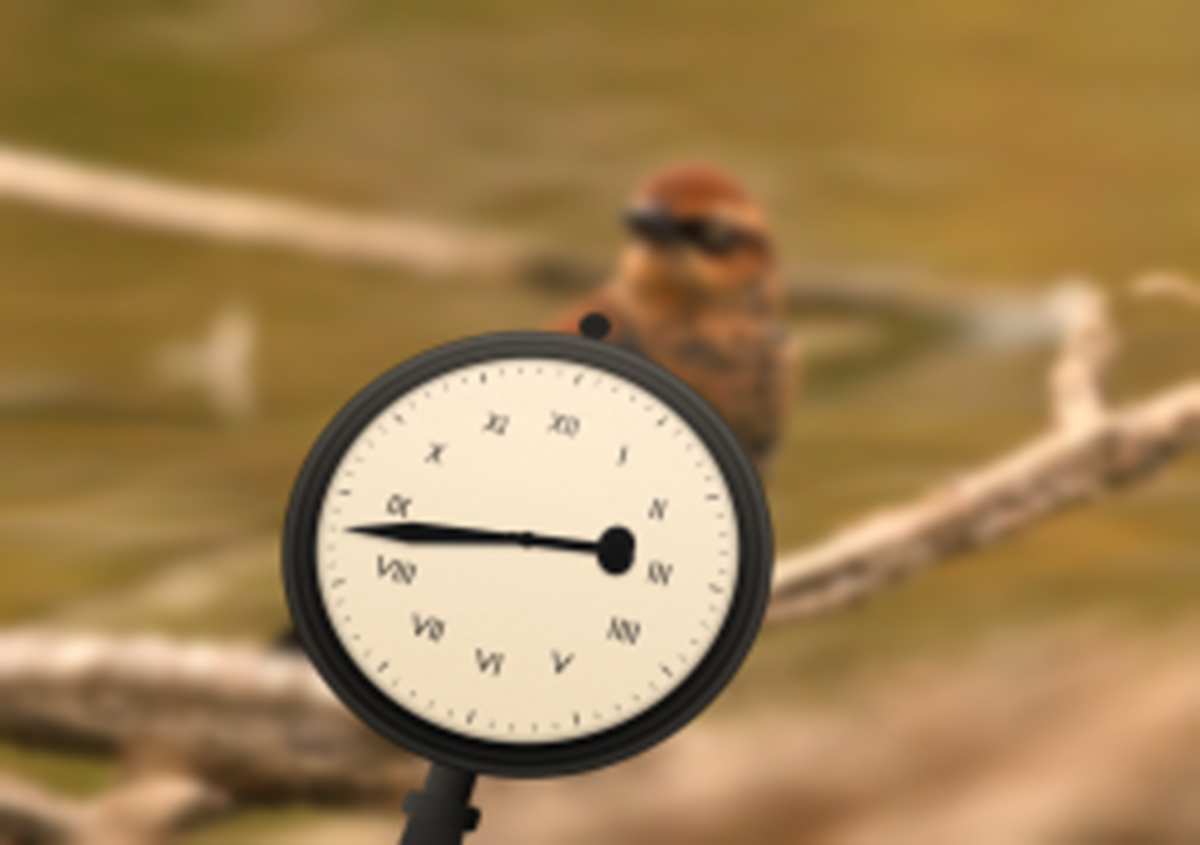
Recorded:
**2:43**
